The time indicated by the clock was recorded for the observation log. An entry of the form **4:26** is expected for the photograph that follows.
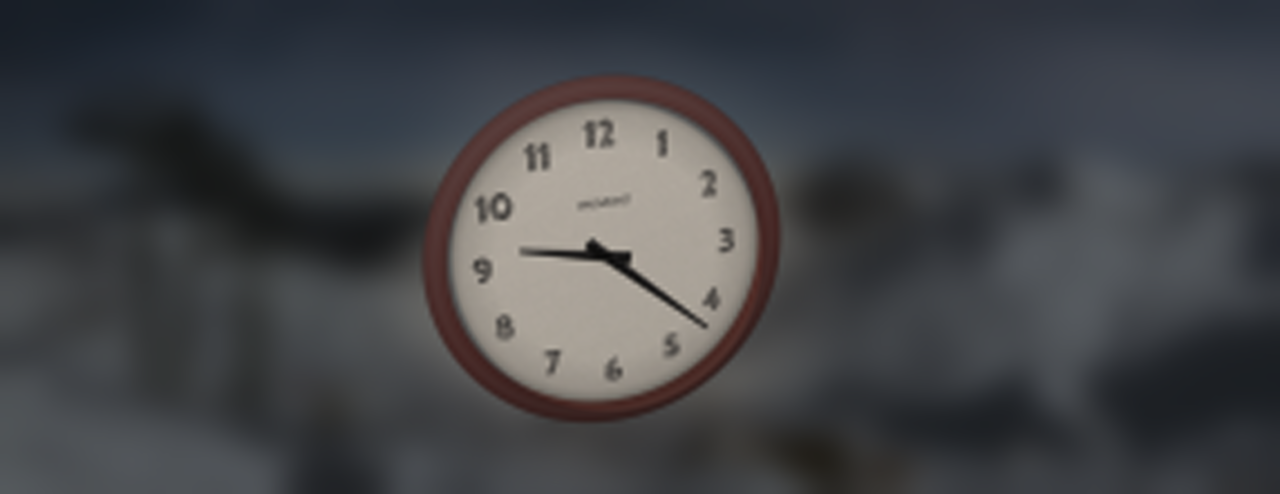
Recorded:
**9:22**
